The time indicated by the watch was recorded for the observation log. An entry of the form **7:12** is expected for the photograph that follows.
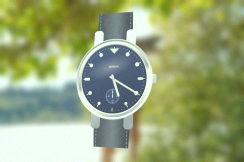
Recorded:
**5:20**
